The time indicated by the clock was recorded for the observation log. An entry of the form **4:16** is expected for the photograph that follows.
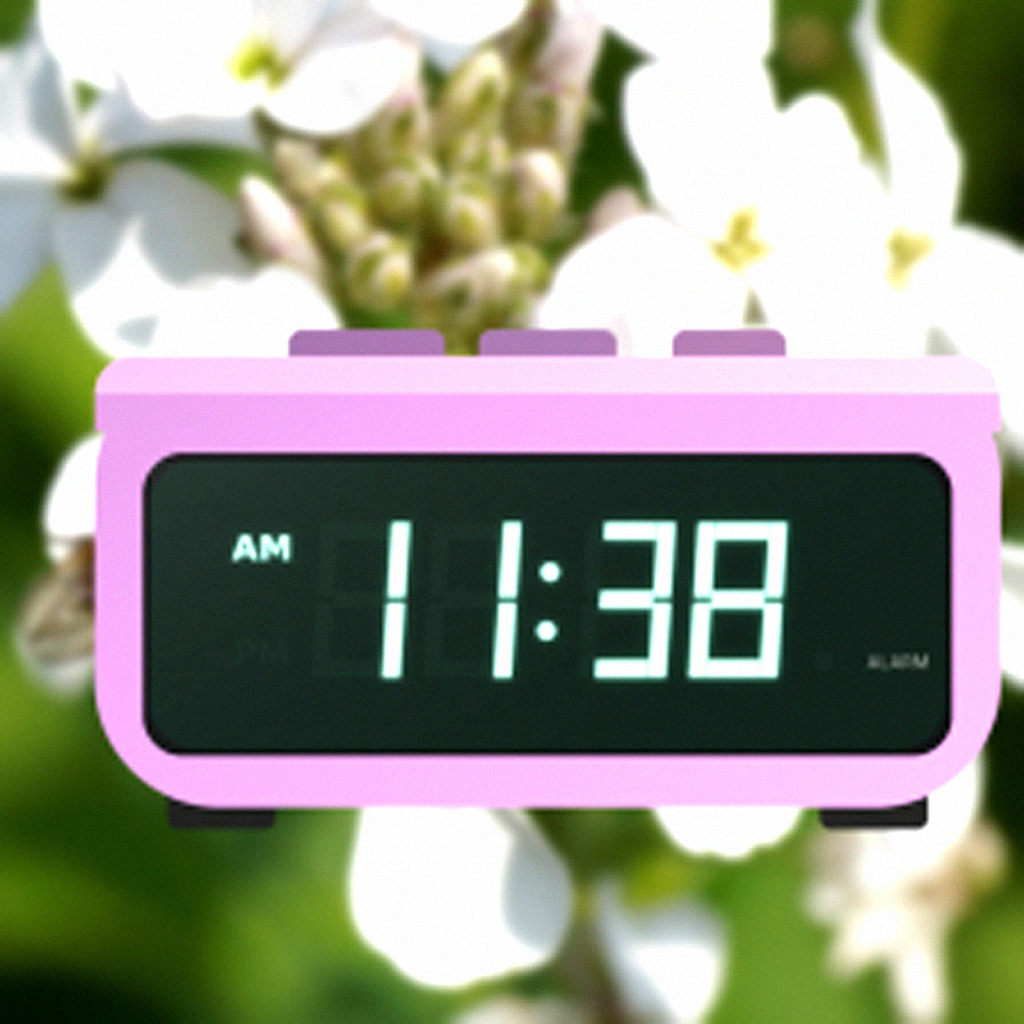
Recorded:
**11:38**
